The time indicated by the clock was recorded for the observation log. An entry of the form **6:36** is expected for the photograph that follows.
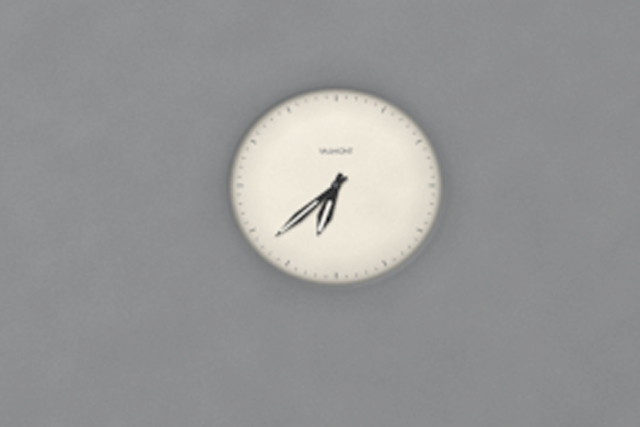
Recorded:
**6:38**
